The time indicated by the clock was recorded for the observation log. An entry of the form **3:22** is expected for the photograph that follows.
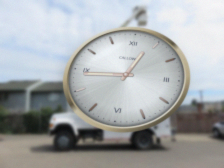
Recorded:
**12:44**
